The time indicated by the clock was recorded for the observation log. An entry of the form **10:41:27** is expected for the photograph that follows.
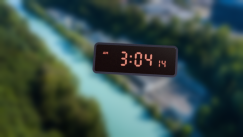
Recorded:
**3:04:14**
